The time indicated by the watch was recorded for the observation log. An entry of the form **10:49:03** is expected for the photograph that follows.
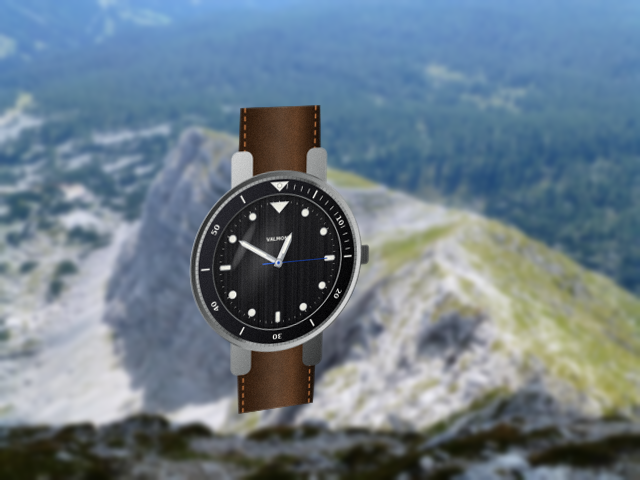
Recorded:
**12:50:15**
